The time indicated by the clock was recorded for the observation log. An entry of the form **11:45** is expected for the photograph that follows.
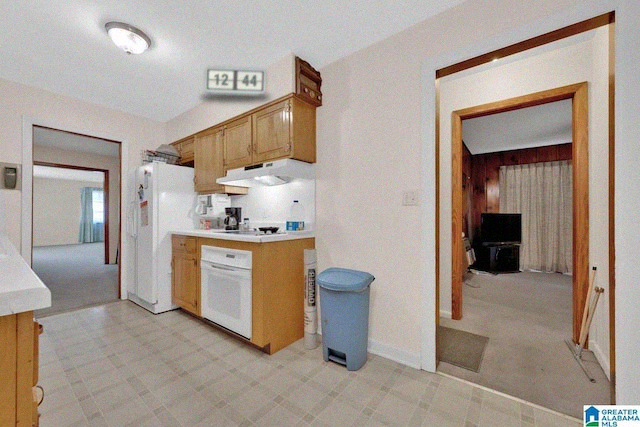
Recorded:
**12:44**
